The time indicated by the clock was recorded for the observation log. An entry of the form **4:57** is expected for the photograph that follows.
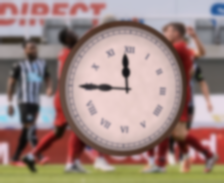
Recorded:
**11:45**
